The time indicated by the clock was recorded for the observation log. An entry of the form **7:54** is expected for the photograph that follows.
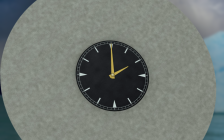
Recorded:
**2:00**
